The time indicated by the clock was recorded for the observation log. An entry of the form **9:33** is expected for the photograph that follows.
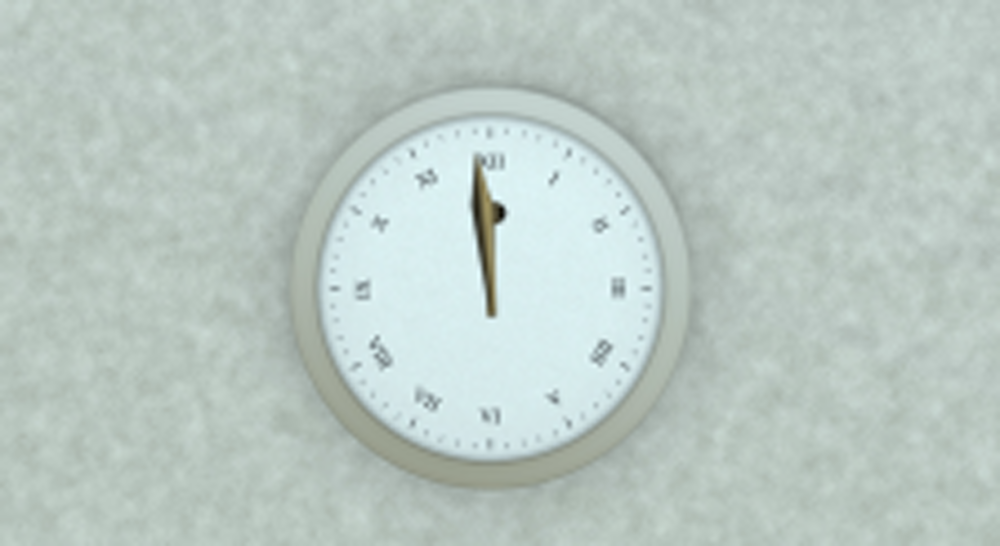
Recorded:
**11:59**
